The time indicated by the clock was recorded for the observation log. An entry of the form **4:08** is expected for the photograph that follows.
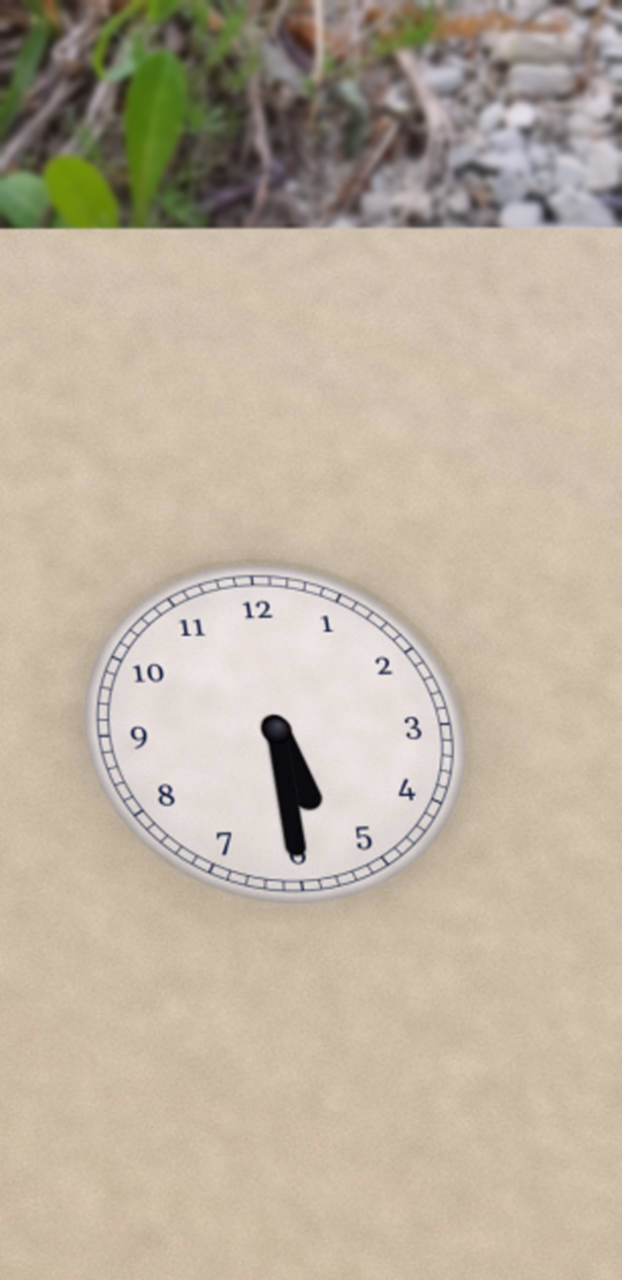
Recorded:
**5:30**
